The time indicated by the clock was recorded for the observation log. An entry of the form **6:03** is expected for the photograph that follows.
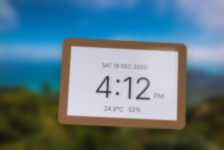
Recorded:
**4:12**
